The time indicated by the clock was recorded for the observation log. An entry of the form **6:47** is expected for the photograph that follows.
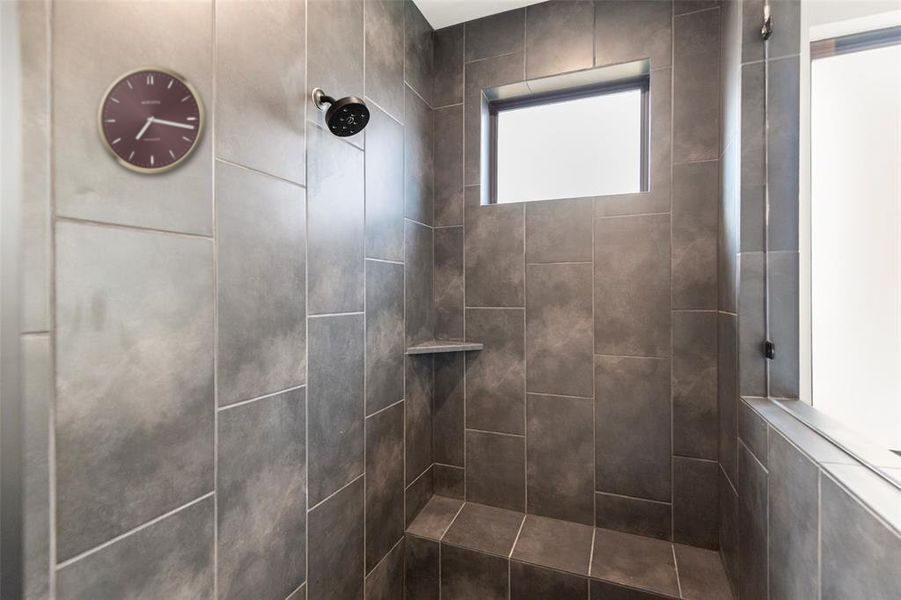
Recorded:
**7:17**
